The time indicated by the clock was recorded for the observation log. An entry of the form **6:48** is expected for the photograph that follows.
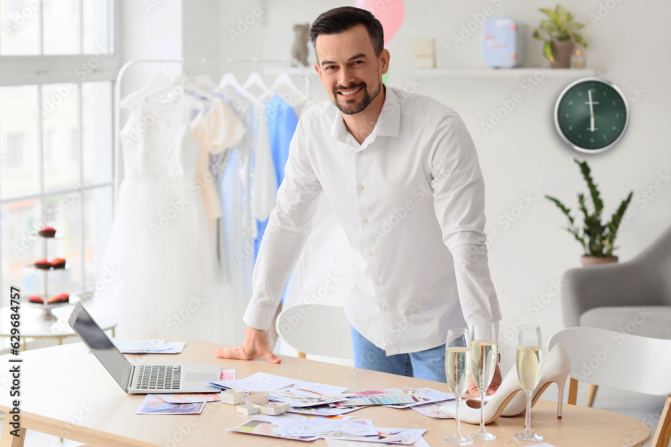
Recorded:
**5:59**
